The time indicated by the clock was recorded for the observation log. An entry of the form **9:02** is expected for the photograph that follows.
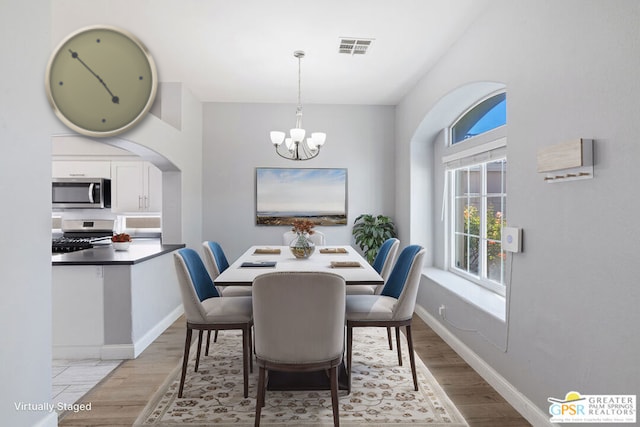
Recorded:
**4:53**
